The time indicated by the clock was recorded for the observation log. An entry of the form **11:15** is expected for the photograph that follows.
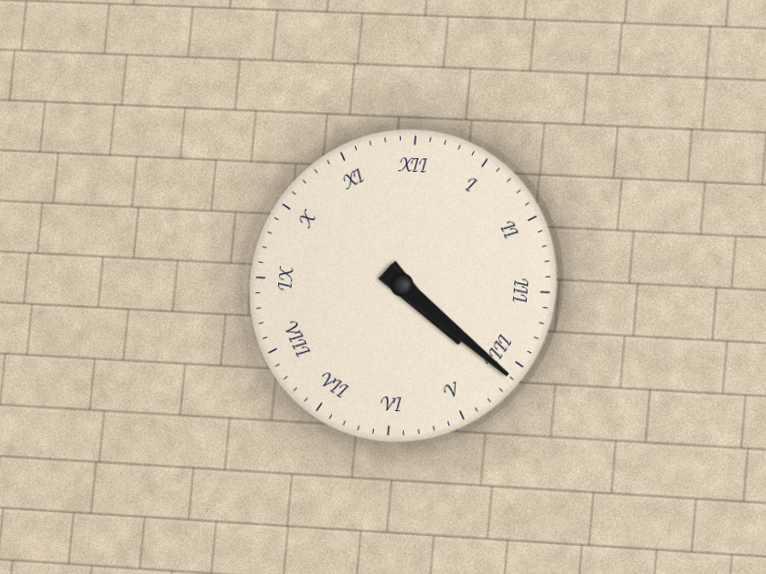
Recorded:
**4:21**
